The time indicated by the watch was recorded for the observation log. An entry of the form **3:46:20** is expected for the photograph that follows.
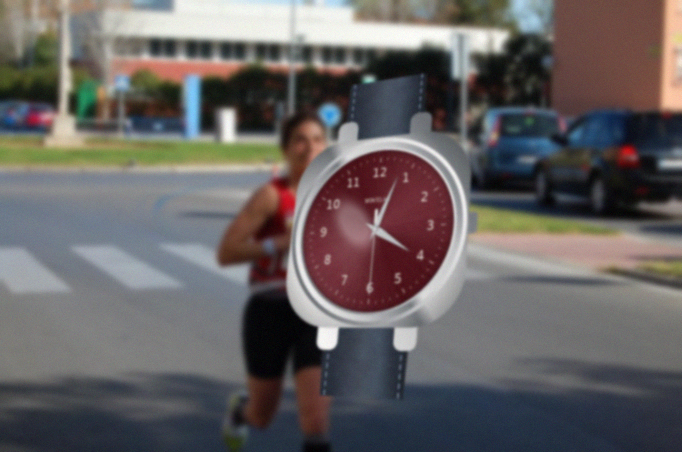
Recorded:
**4:03:30**
